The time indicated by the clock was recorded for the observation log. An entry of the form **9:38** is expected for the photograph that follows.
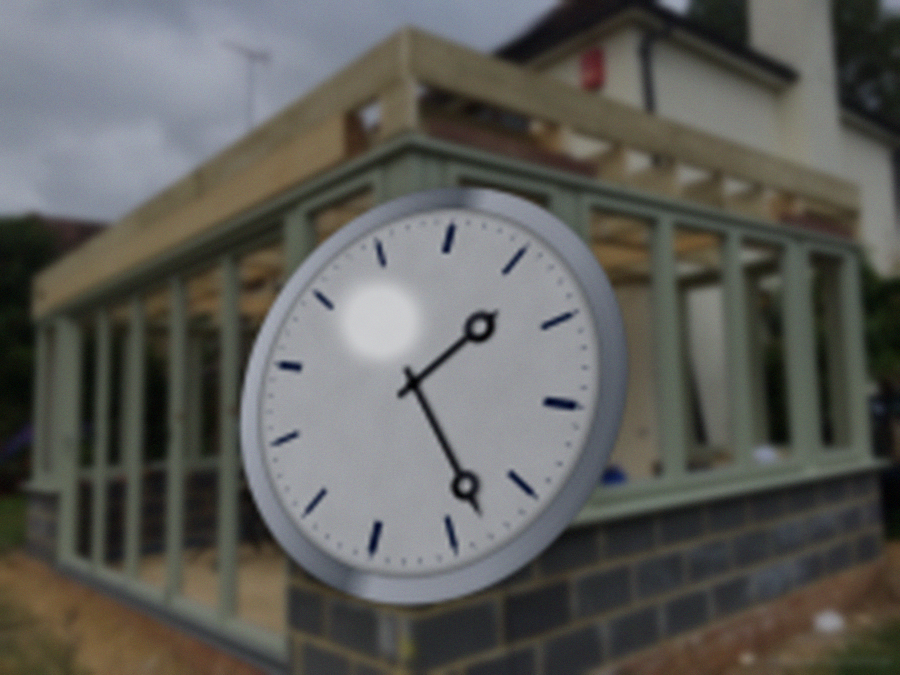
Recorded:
**1:23**
